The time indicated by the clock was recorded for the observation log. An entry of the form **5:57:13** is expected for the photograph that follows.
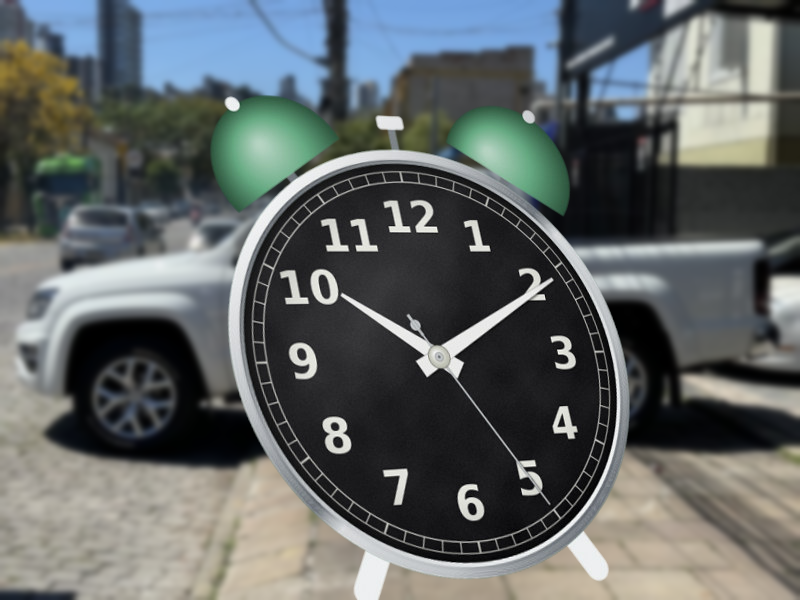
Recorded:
**10:10:25**
